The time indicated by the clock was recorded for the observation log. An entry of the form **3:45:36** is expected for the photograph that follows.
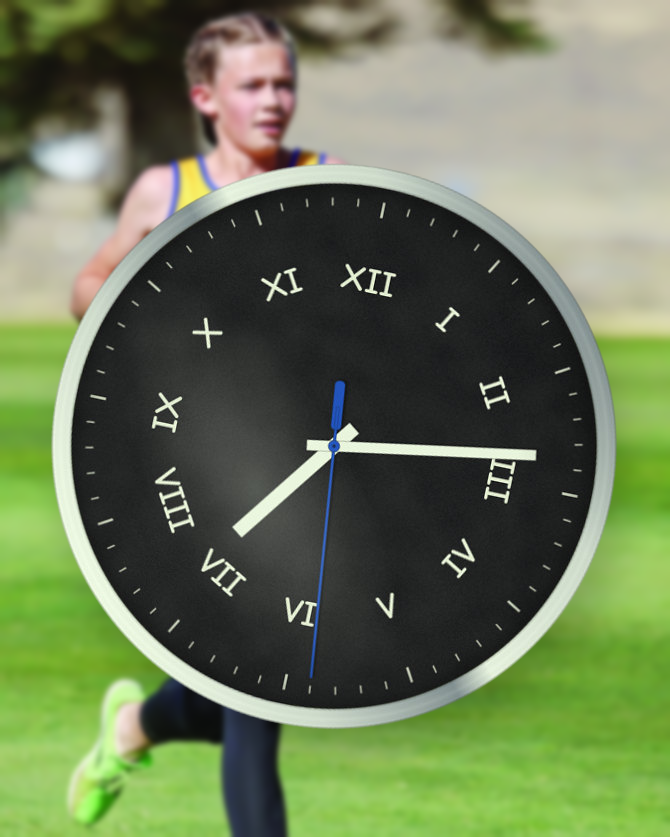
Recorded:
**7:13:29**
